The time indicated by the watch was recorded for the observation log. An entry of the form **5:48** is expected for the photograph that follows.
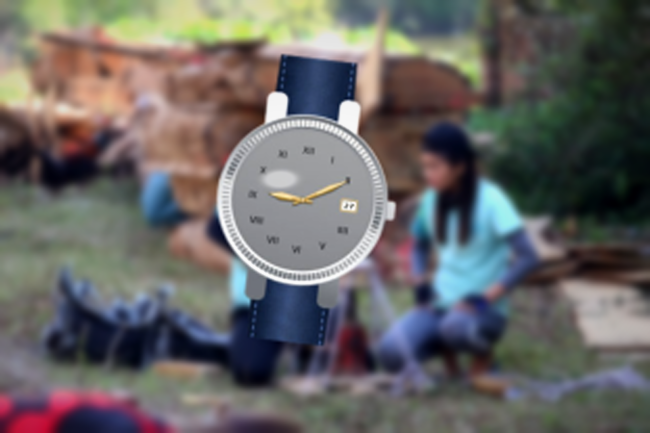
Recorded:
**9:10**
